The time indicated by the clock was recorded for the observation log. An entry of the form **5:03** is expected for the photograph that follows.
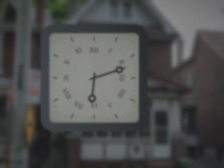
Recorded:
**6:12**
